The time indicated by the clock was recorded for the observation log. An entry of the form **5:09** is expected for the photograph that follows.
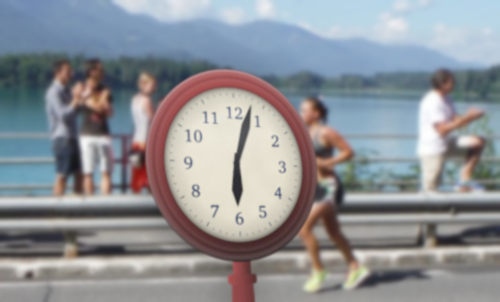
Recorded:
**6:03**
